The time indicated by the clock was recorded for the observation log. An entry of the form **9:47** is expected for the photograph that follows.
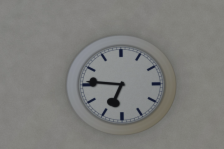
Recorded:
**6:46**
